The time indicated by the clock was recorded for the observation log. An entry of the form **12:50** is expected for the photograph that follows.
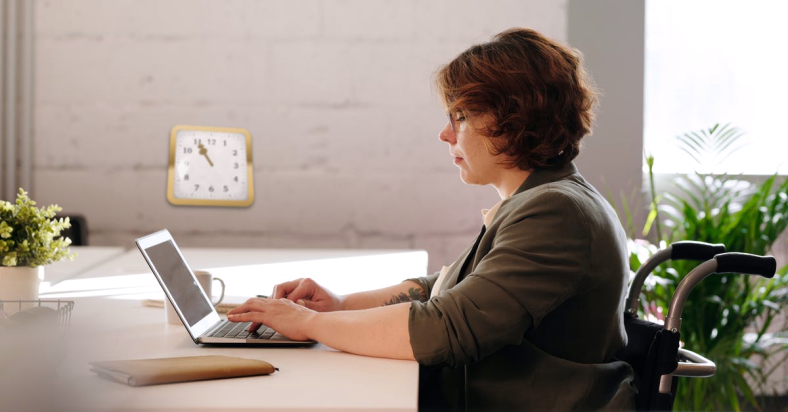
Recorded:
**10:55**
